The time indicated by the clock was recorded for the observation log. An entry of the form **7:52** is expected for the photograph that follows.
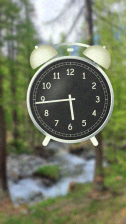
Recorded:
**5:44**
